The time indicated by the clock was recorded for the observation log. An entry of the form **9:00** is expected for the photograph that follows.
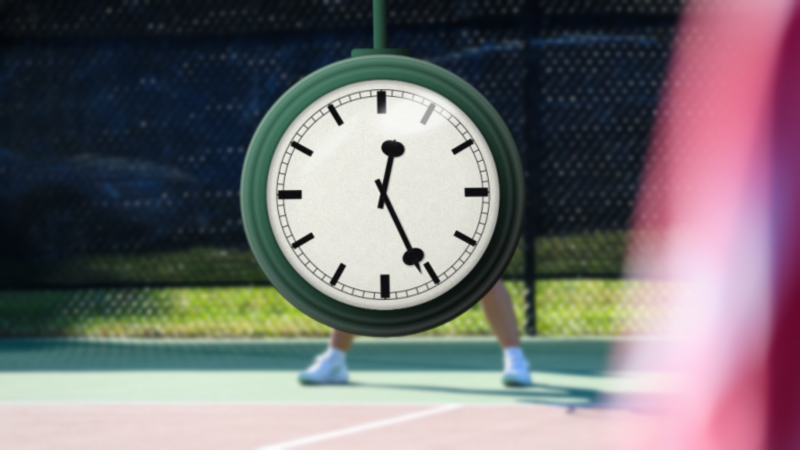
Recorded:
**12:26**
